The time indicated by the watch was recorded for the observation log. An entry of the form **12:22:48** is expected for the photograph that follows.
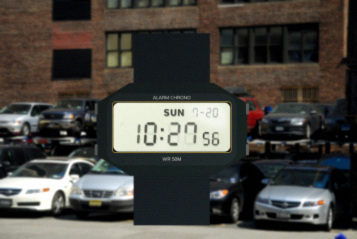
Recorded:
**10:27:56**
